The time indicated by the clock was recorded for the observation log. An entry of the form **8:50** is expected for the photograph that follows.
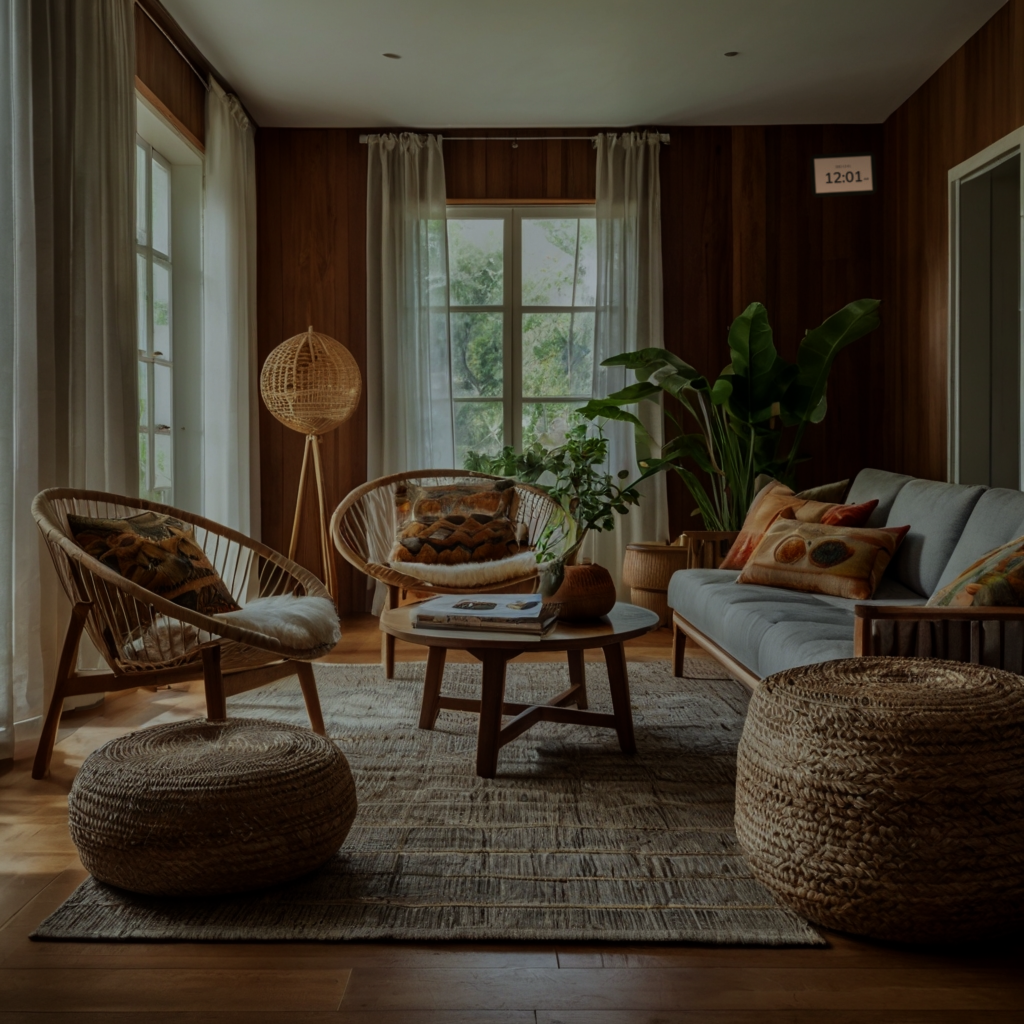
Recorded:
**12:01**
